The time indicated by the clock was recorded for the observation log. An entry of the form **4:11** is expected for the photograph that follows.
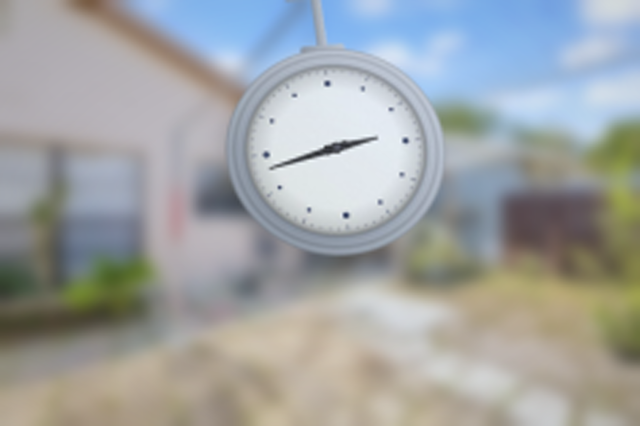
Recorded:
**2:43**
